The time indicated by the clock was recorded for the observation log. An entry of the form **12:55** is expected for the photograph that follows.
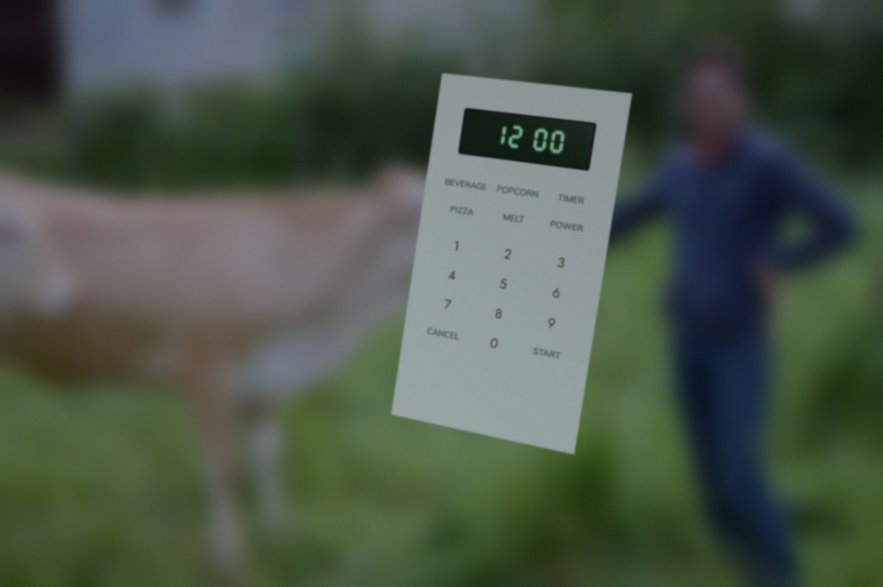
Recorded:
**12:00**
